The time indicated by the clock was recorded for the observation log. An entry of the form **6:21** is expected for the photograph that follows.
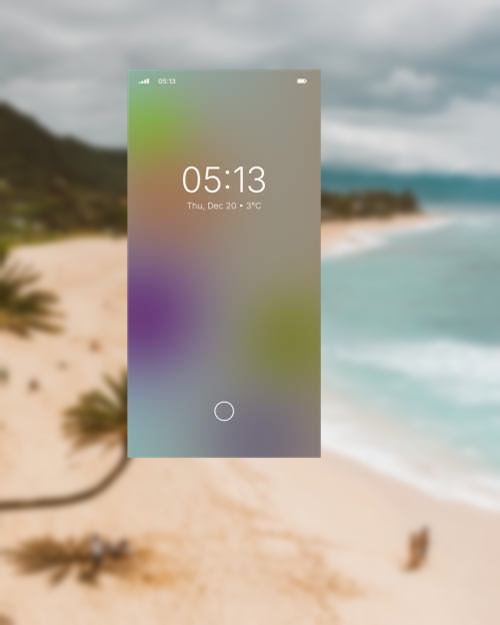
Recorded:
**5:13**
